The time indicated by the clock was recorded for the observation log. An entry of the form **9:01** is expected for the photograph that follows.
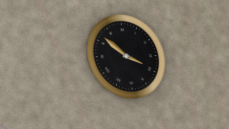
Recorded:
**3:52**
